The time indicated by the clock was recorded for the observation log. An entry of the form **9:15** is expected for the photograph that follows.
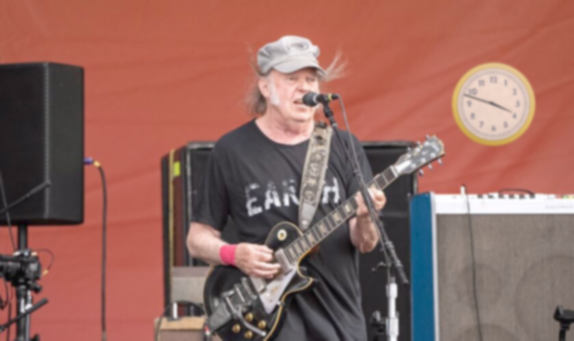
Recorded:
**3:48**
